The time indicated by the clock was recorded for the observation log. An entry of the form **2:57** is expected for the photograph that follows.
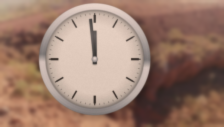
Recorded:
**11:59**
